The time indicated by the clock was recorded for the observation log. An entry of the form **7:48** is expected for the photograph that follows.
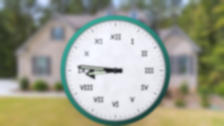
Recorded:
**8:46**
